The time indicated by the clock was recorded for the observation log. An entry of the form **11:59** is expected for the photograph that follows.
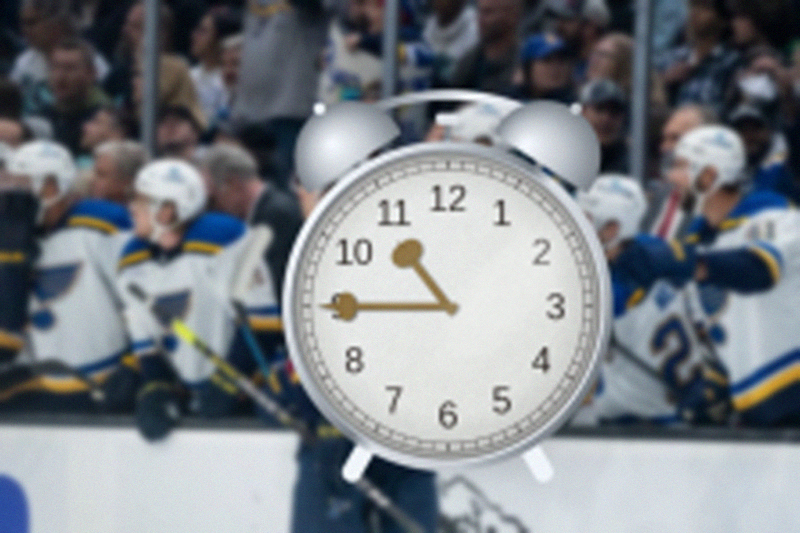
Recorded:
**10:45**
